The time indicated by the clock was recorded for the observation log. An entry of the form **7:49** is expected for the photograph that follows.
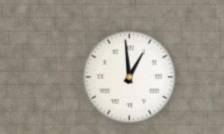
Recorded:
**12:59**
